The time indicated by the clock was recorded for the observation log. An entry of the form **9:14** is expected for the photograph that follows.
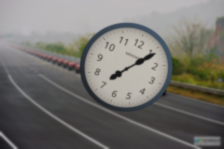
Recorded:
**7:06**
